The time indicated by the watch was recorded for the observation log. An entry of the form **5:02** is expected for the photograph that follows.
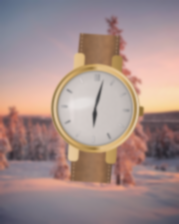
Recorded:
**6:02**
